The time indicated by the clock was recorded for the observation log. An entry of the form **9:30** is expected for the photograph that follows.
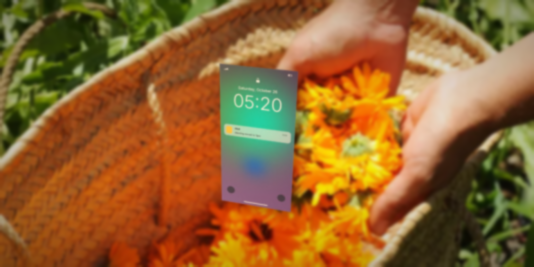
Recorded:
**5:20**
